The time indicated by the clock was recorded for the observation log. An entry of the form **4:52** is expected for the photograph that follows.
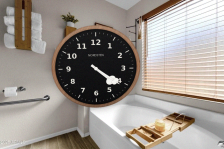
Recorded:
**4:21**
